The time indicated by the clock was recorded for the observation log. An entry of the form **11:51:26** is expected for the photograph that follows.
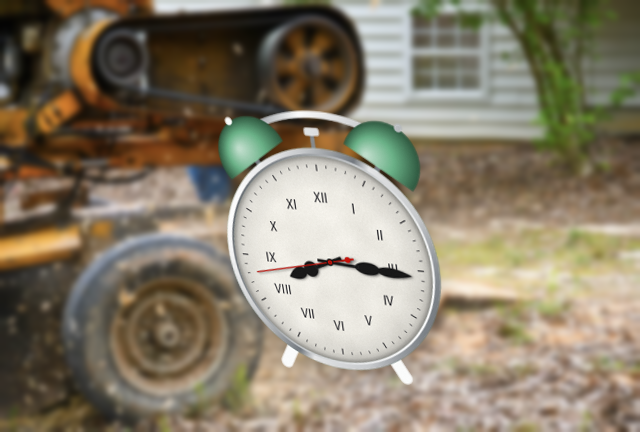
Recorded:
**8:15:43**
